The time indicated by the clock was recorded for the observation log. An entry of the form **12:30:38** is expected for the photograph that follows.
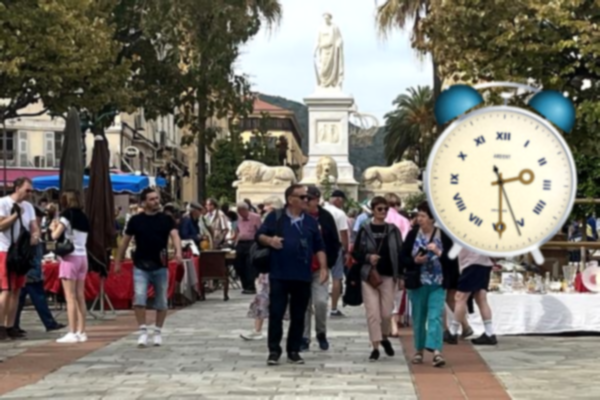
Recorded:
**2:29:26**
